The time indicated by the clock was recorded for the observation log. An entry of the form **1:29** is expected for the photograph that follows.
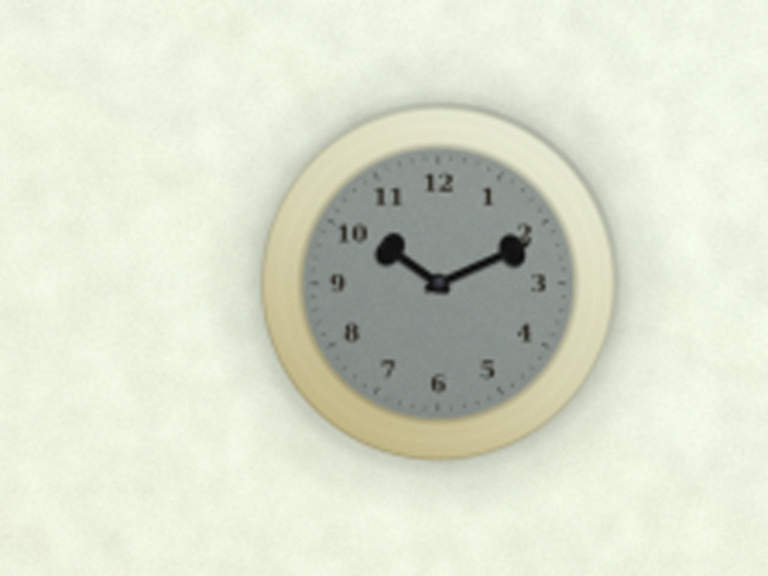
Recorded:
**10:11**
